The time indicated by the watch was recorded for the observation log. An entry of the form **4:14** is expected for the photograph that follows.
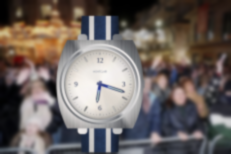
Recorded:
**6:18**
